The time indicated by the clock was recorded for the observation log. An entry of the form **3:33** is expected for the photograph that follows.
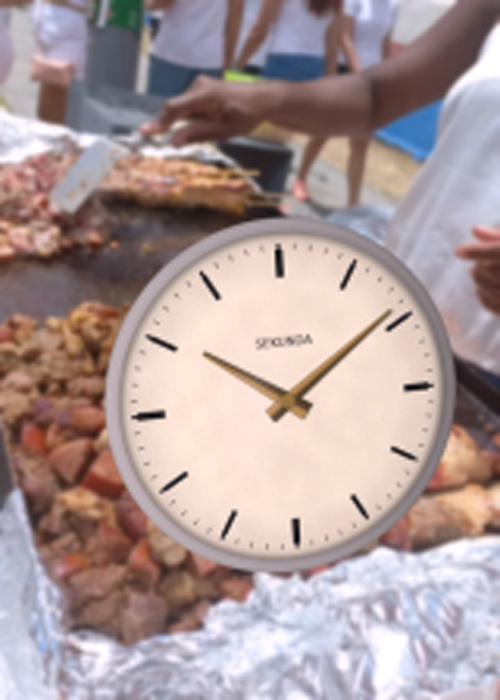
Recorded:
**10:09**
